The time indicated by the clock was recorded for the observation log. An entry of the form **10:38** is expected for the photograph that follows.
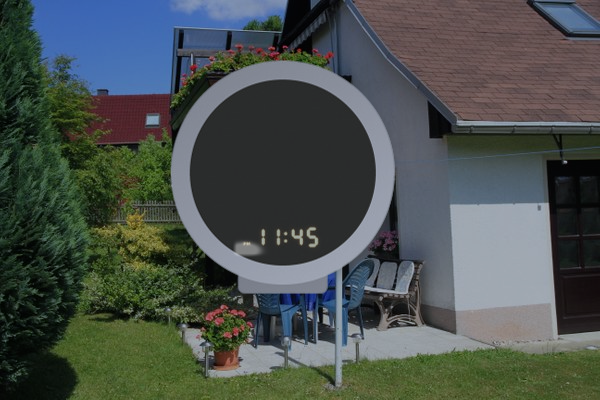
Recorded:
**11:45**
